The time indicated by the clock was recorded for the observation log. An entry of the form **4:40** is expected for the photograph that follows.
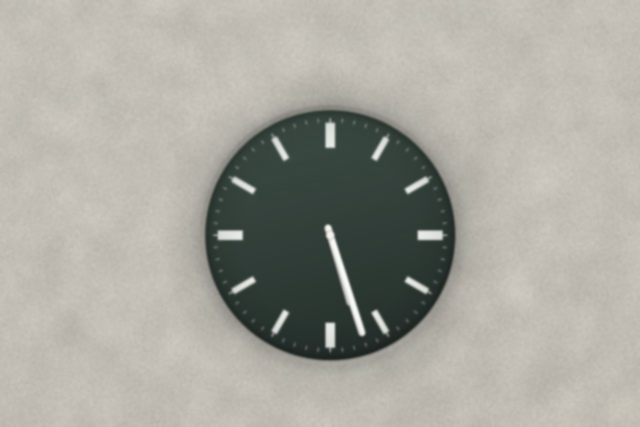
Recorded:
**5:27**
